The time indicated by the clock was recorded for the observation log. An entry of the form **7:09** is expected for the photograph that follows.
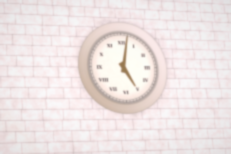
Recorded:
**5:02**
